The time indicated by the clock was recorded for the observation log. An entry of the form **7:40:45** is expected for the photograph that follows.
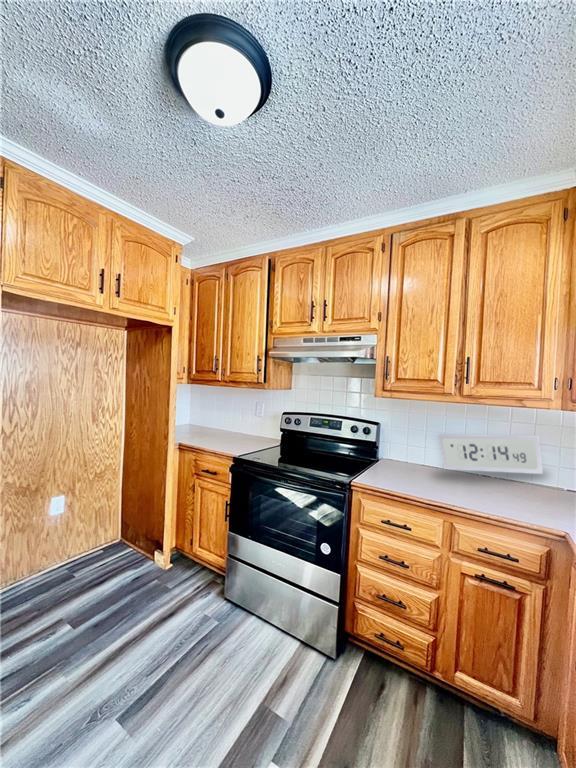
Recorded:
**12:14:49**
